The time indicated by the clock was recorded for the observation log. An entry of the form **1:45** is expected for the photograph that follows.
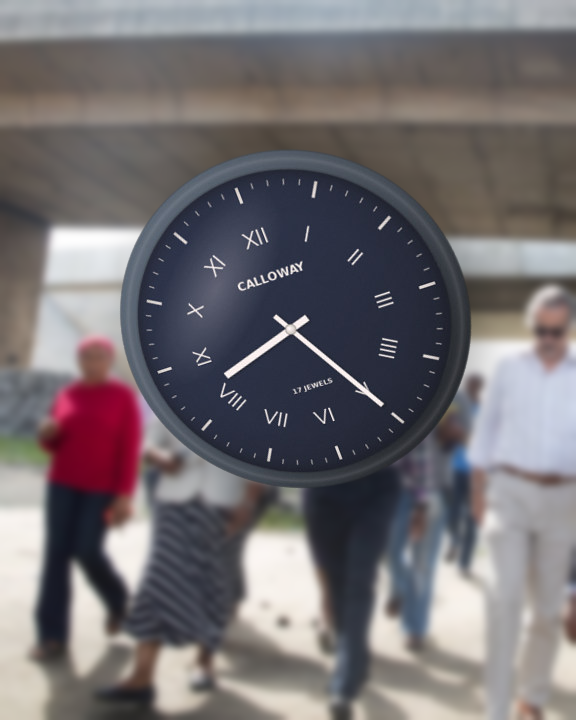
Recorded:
**8:25**
